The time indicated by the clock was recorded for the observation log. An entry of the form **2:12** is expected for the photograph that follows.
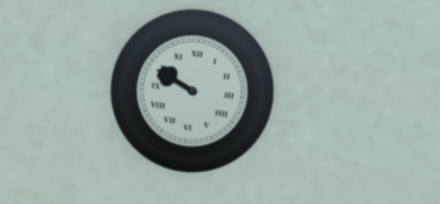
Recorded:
**9:49**
